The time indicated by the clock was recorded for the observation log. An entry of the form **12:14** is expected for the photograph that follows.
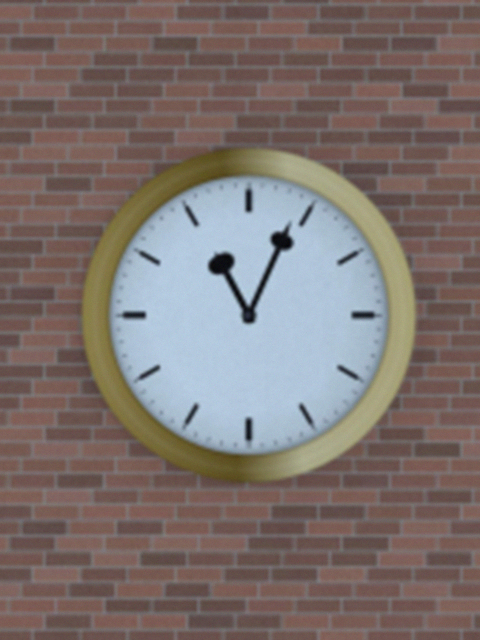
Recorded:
**11:04**
